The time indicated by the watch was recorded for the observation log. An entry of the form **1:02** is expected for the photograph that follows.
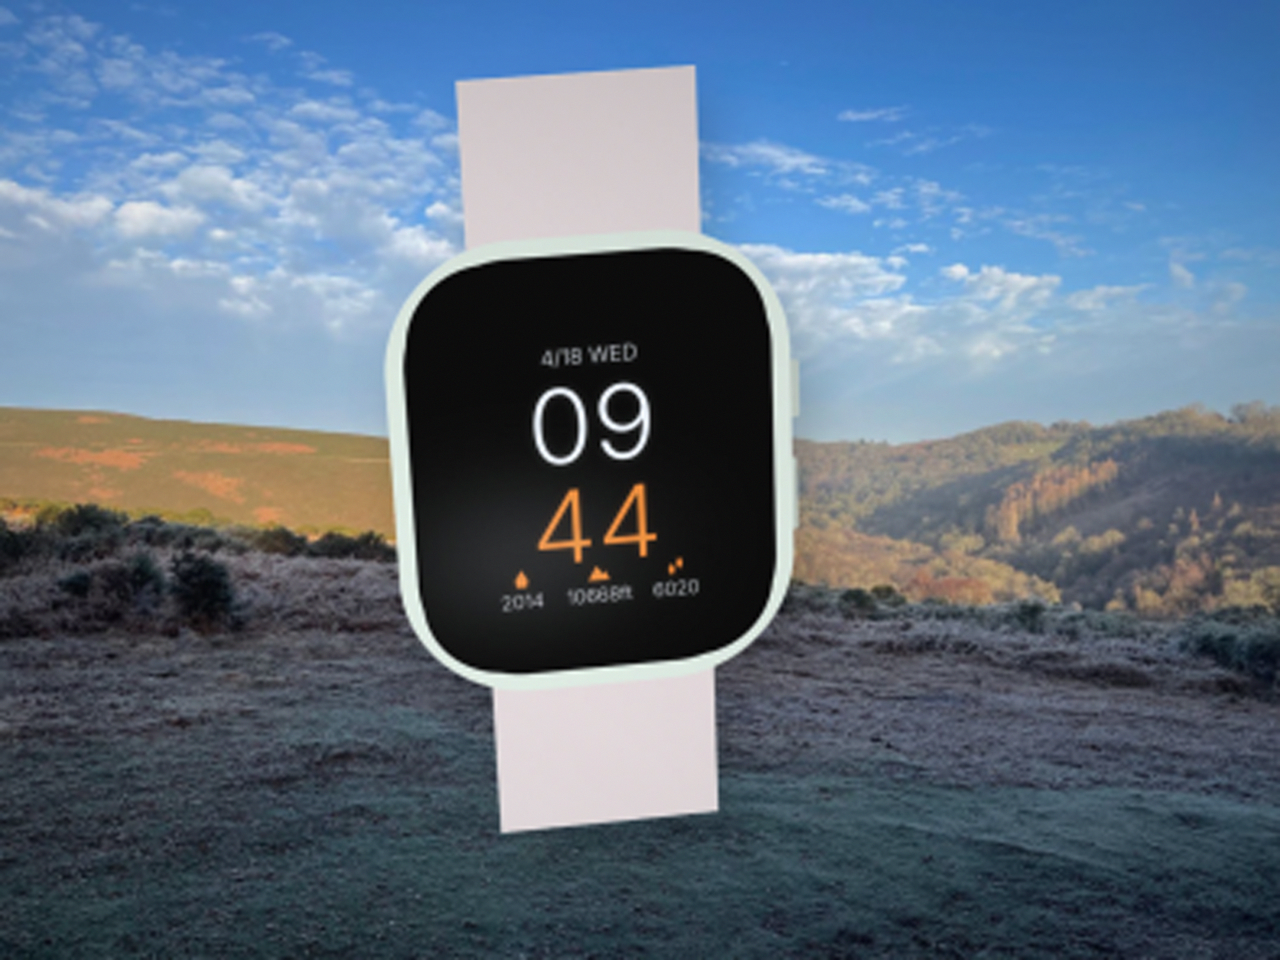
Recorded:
**9:44**
